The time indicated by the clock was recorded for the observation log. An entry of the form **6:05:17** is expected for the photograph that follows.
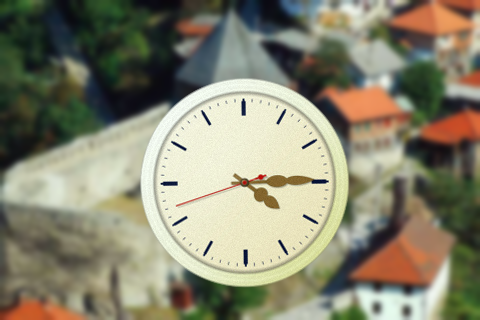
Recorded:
**4:14:42**
